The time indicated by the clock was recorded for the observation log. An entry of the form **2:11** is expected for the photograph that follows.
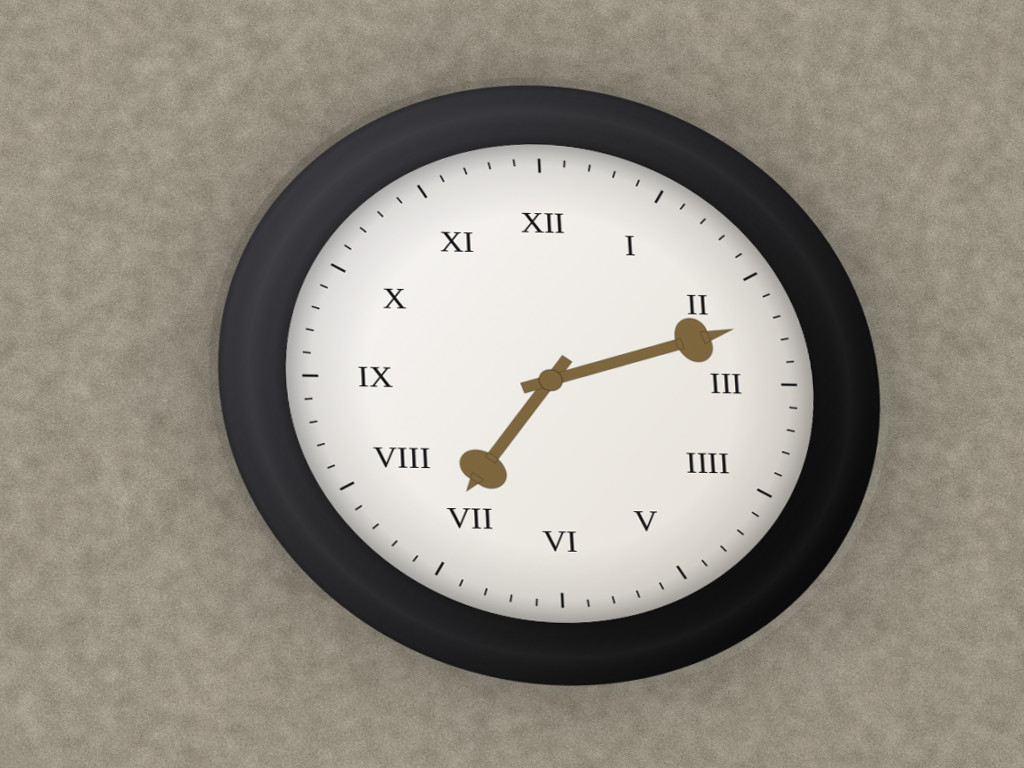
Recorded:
**7:12**
